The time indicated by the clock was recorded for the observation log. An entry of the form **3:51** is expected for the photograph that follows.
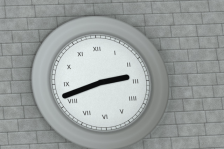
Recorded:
**2:42**
